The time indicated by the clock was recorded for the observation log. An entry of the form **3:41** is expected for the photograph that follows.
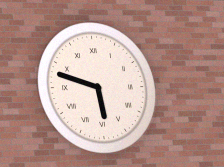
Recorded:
**5:48**
